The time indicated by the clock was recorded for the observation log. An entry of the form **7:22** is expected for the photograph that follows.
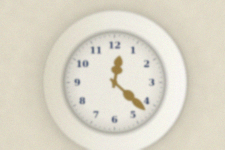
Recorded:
**12:22**
